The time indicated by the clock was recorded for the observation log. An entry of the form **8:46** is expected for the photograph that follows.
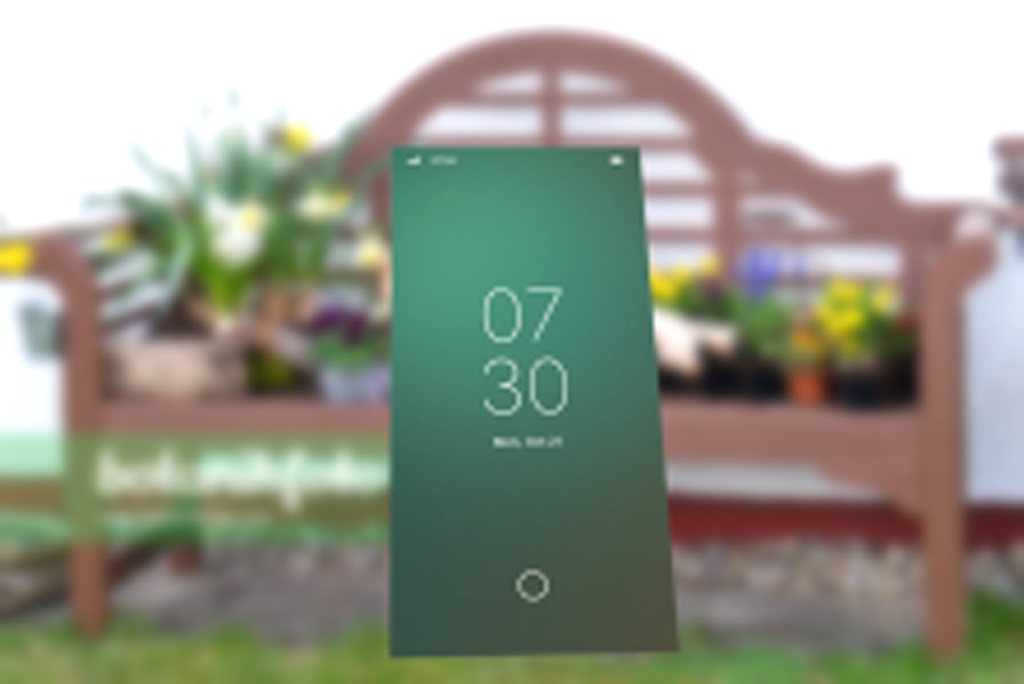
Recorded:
**7:30**
